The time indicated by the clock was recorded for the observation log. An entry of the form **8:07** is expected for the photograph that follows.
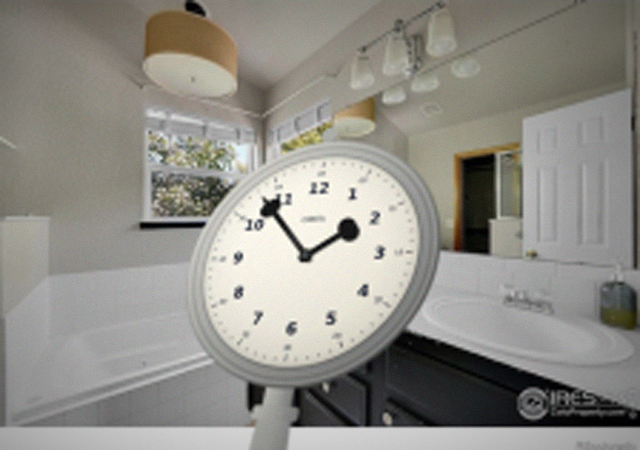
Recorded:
**1:53**
